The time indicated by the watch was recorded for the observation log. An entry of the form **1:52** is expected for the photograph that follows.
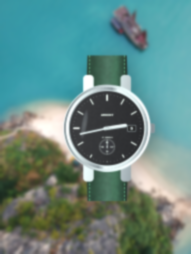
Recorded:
**2:43**
